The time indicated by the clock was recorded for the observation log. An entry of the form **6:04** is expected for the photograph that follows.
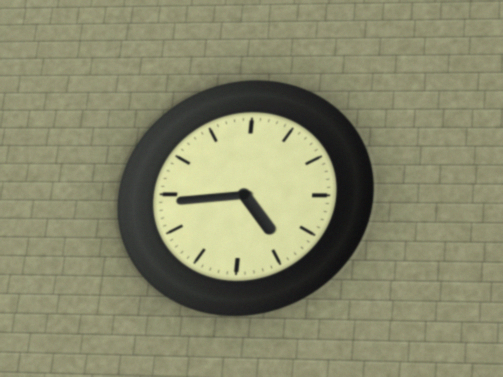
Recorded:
**4:44**
